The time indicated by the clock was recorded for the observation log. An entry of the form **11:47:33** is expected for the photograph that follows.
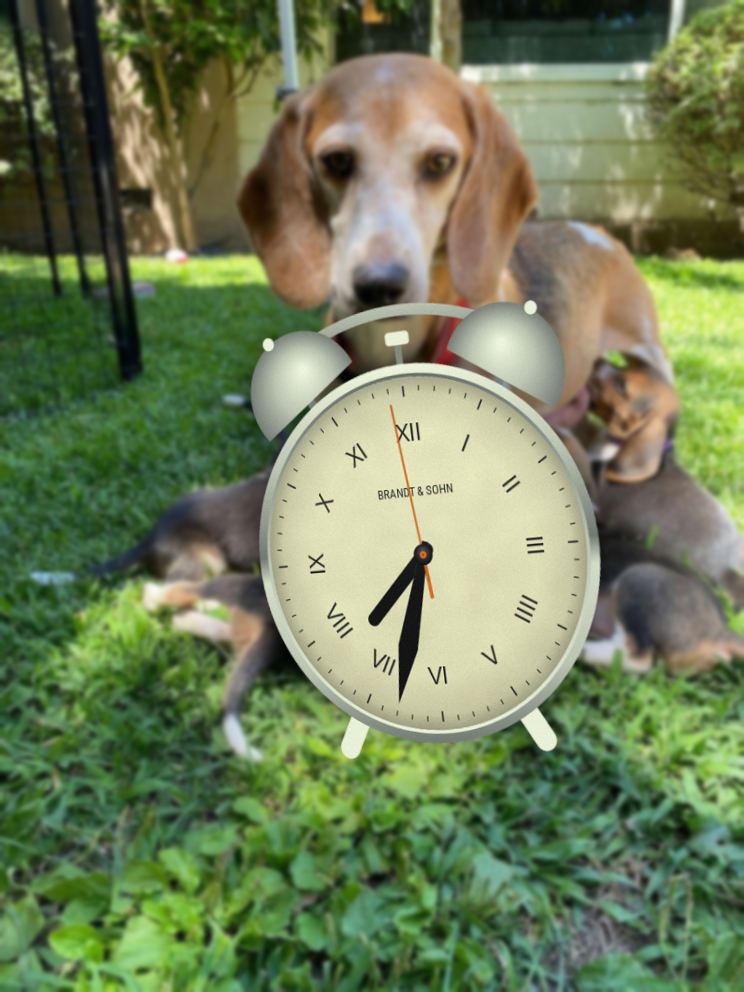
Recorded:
**7:32:59**
